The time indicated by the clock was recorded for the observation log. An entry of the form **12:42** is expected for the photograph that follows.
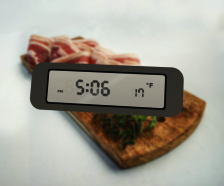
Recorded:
**5:06**
